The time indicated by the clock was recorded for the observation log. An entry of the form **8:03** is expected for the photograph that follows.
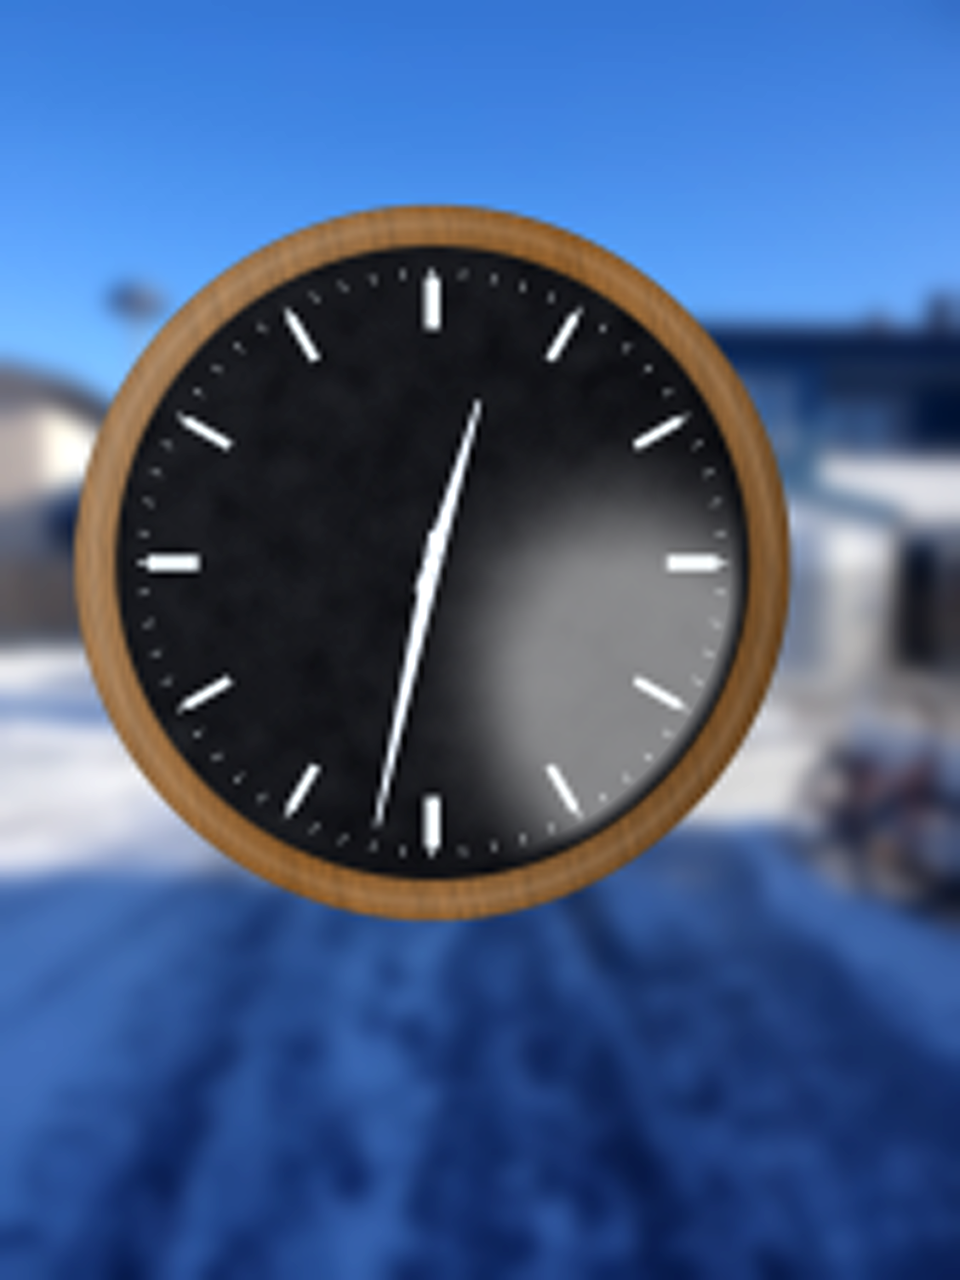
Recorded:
**12:32**
